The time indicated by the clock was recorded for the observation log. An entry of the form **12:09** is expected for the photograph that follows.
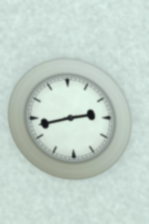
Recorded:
**2:43**
